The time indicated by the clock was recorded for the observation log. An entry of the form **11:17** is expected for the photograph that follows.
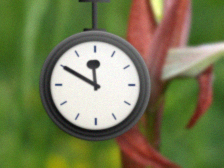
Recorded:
**11:50**
